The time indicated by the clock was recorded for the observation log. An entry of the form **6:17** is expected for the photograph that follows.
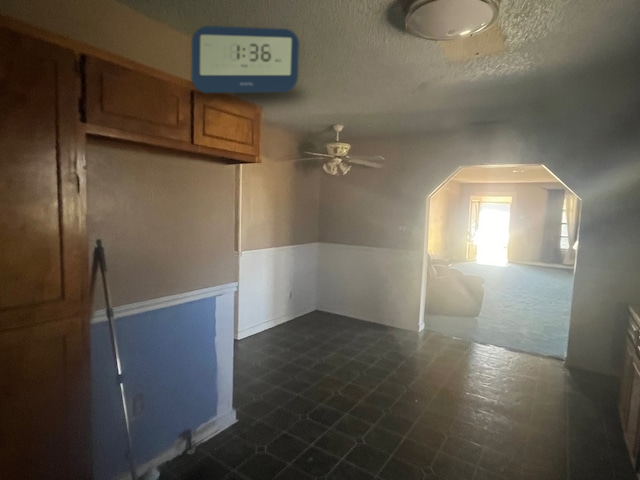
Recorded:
**1:36**
